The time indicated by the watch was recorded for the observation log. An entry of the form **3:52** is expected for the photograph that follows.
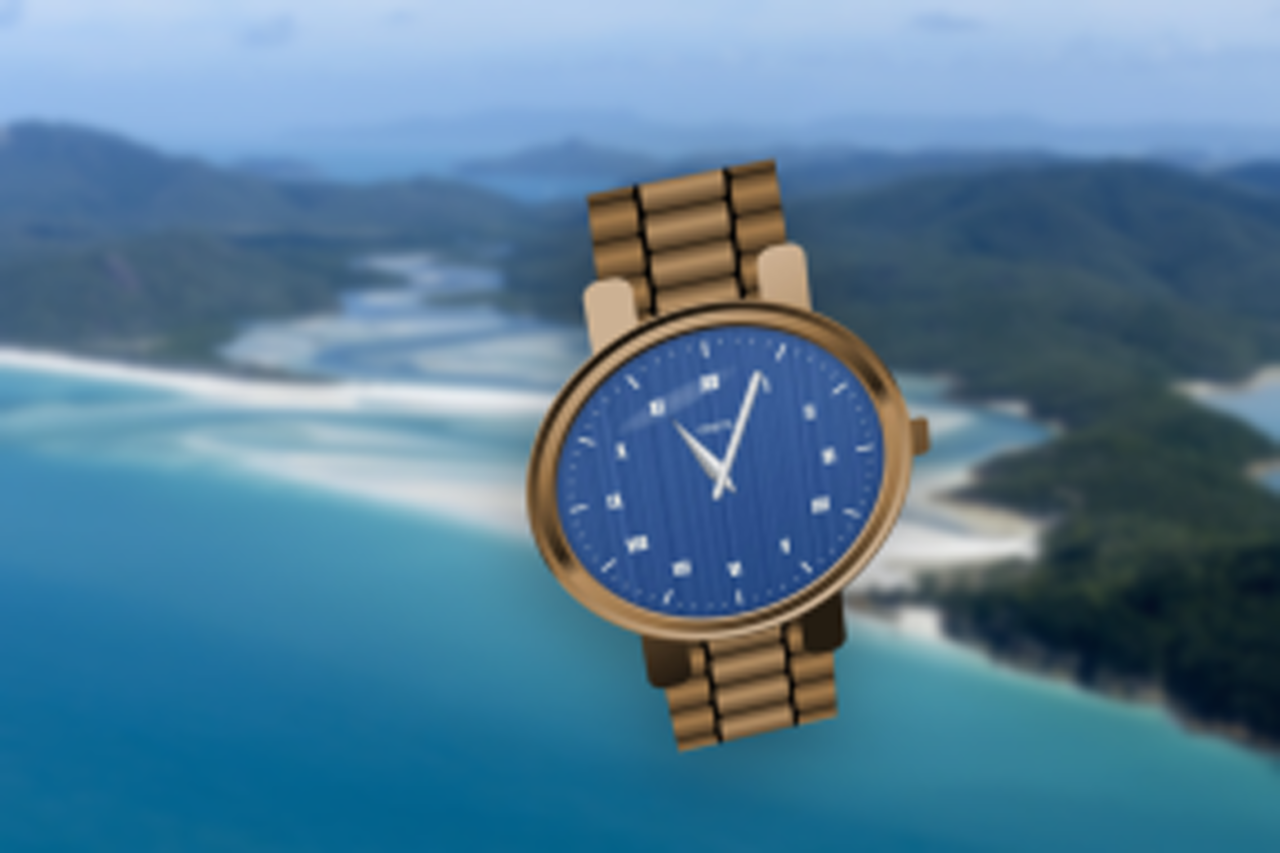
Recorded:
**11:04**
